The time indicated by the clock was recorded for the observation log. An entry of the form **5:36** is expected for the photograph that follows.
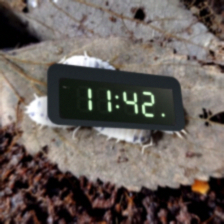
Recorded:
**11:42**
